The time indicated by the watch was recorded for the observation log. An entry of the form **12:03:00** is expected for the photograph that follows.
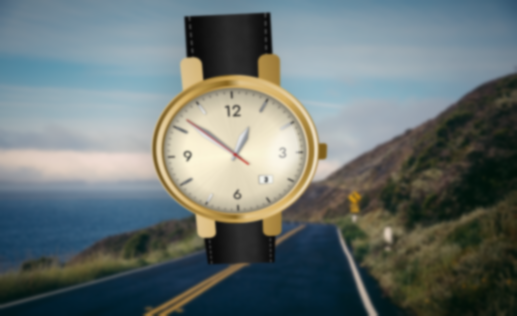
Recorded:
**12:51:52**
